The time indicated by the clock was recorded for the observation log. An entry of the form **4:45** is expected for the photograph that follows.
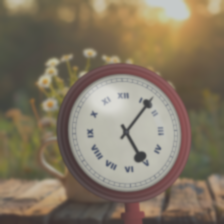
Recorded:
**5:07**
